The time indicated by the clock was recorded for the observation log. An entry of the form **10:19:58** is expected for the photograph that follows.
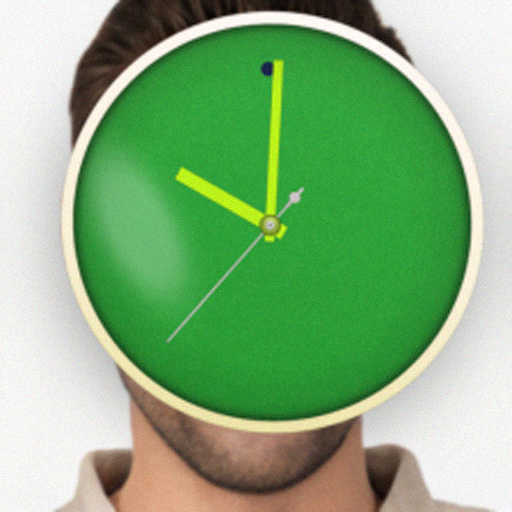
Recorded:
**10:00:37**
